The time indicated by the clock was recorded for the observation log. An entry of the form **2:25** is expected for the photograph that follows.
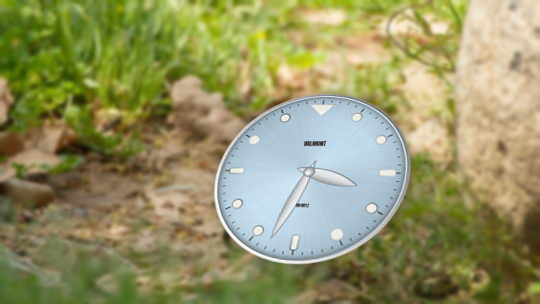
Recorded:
**3:33**
